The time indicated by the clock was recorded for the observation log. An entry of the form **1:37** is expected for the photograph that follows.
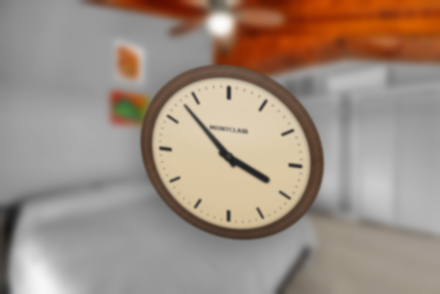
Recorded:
**3:53**
